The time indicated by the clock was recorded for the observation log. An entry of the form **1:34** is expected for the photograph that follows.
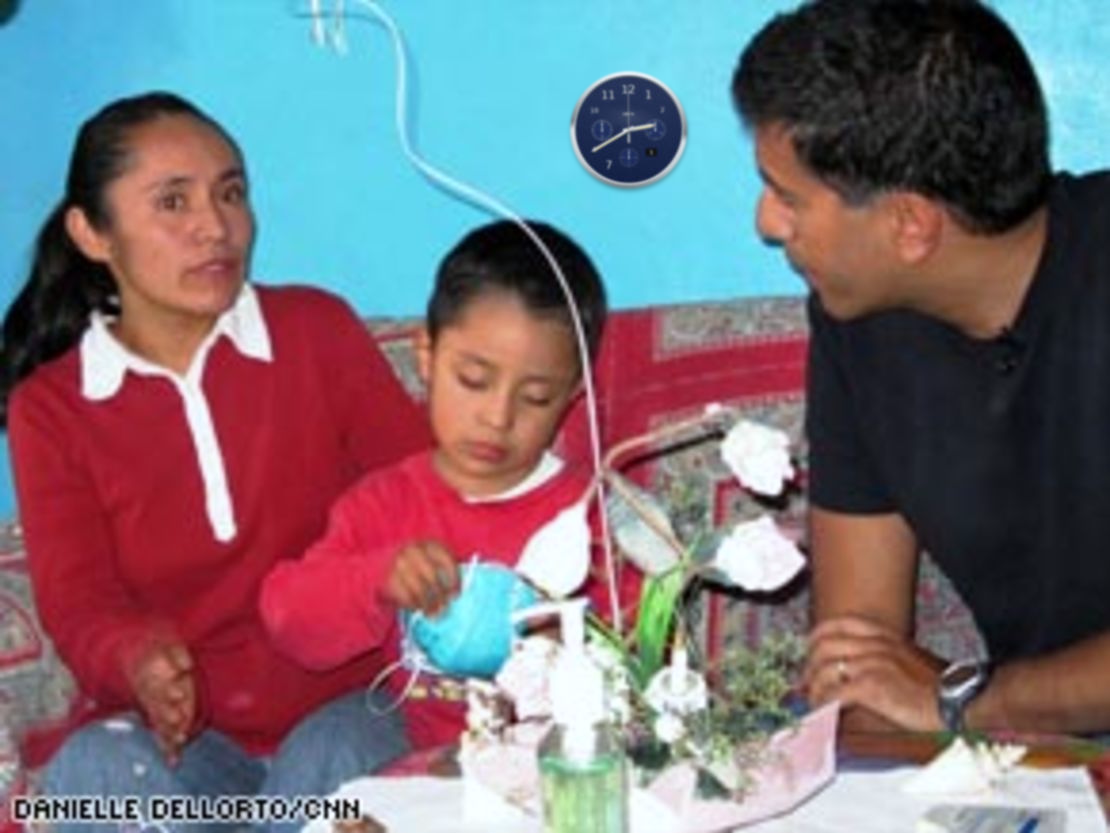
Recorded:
**2:40**
